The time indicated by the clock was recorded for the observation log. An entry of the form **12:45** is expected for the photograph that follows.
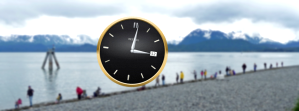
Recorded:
**3:01**
